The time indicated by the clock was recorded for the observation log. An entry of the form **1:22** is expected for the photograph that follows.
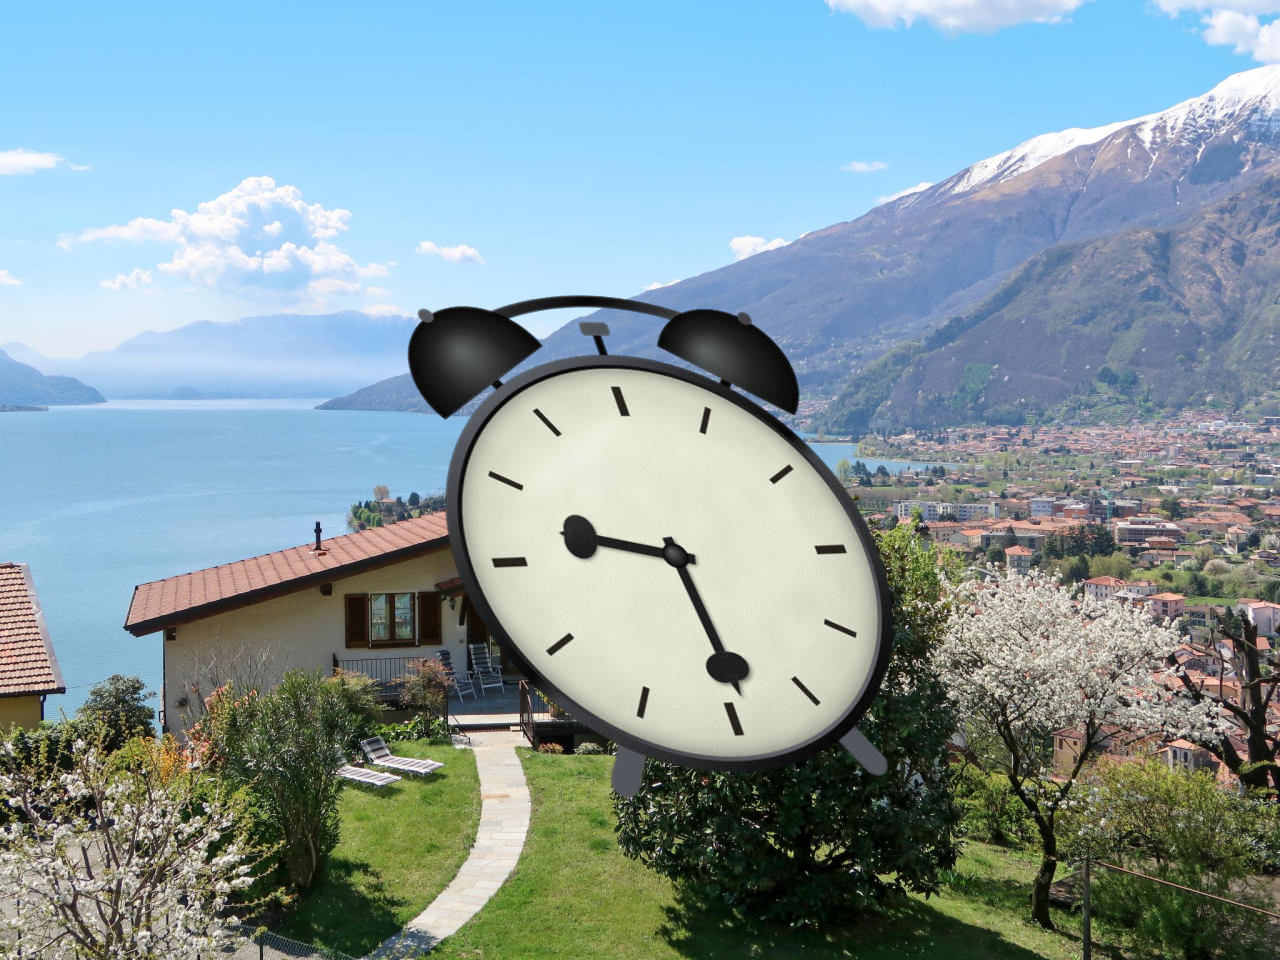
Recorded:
**9:29**
